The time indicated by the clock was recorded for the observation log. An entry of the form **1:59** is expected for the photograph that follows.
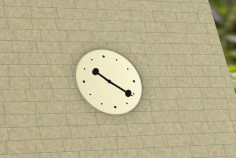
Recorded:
**10:21**
